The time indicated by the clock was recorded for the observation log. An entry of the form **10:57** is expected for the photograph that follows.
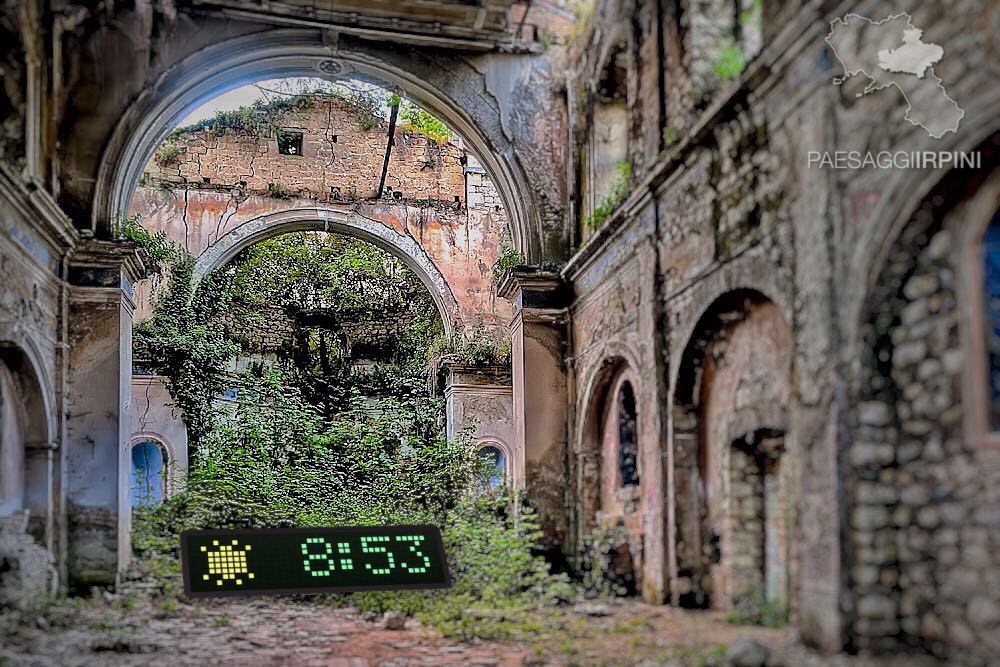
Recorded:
**8:53**
